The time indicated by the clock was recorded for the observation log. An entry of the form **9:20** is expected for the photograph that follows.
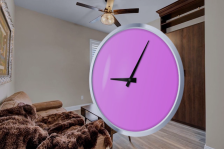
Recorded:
**9:05**
